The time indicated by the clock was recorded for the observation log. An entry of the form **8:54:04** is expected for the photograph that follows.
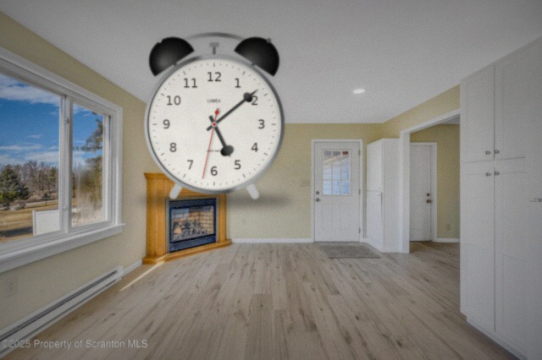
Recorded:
**5:08:32**
